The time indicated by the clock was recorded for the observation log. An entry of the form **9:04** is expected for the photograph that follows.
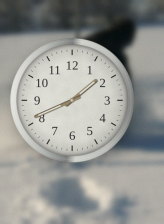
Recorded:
**1:41**
